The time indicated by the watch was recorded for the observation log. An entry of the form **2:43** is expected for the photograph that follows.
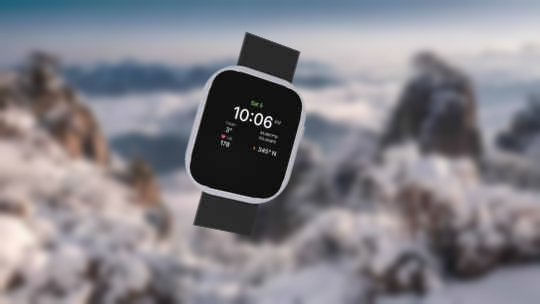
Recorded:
**10:06**
